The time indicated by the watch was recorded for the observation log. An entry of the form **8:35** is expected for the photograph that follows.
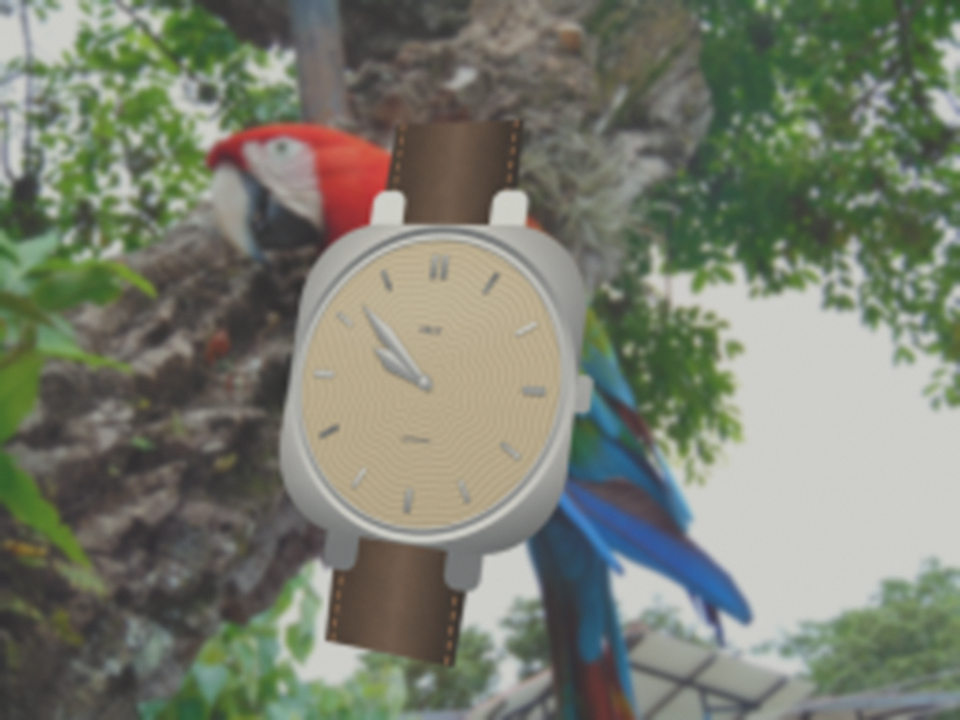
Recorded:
**9:52**
